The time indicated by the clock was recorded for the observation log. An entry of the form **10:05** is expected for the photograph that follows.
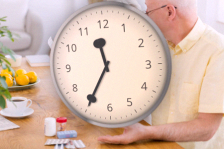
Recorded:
**11:35**
